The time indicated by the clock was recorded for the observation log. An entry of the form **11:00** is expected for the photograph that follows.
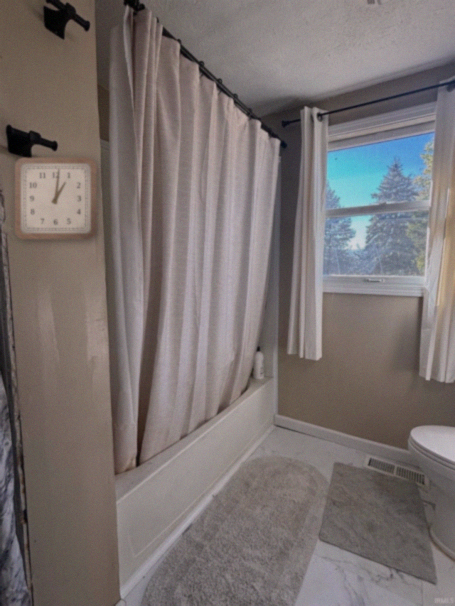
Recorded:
**1:01**
